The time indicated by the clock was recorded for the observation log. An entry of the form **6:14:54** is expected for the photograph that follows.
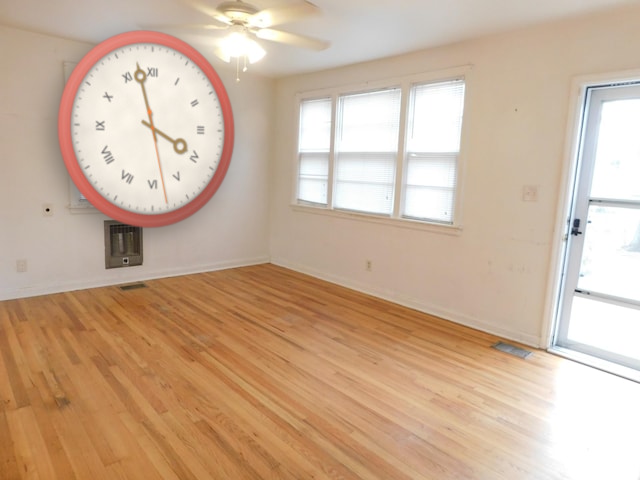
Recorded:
**3:57:28**
